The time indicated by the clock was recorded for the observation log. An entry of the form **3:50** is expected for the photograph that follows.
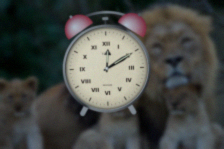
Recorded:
**12:10**
